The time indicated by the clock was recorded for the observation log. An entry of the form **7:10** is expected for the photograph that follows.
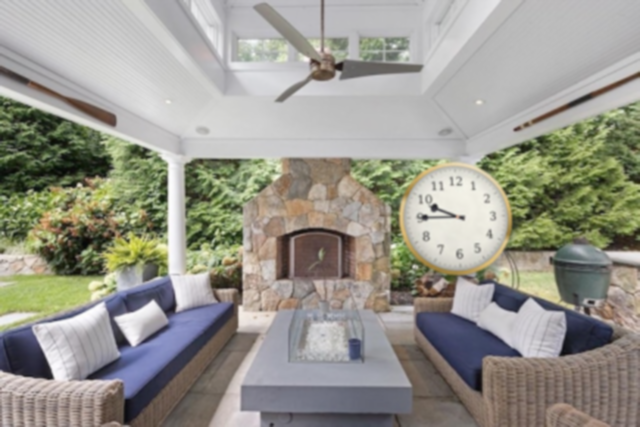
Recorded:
**9:45**
